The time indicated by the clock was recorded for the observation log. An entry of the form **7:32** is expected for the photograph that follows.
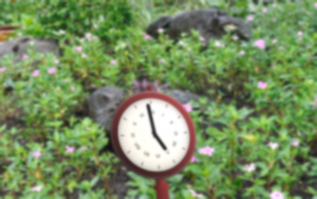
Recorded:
**4:59**
